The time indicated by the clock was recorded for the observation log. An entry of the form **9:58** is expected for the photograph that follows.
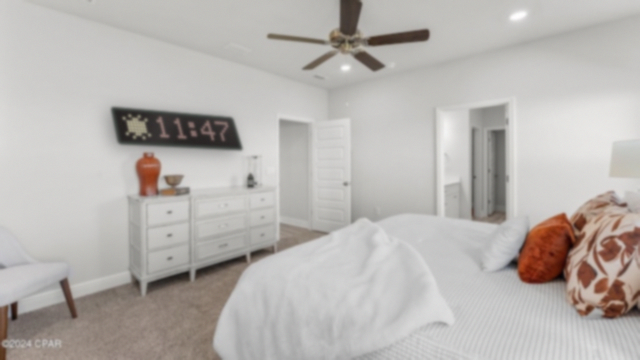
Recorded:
**11:47**
